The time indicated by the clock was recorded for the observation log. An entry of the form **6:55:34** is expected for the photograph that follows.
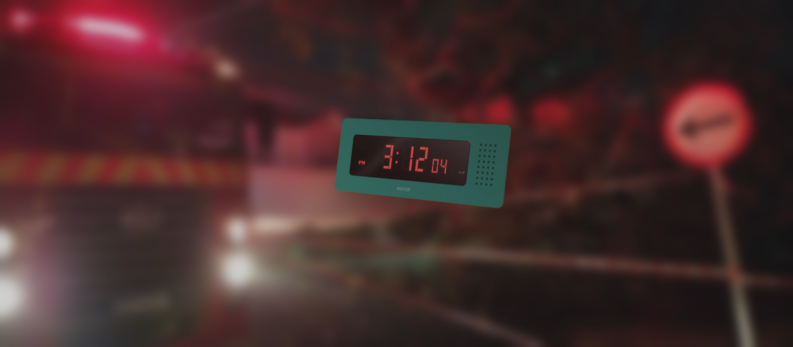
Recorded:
**3:12:04**
